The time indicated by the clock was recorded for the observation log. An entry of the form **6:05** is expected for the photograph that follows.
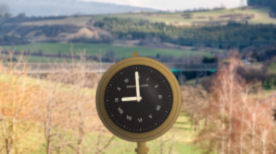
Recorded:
**9:00**
